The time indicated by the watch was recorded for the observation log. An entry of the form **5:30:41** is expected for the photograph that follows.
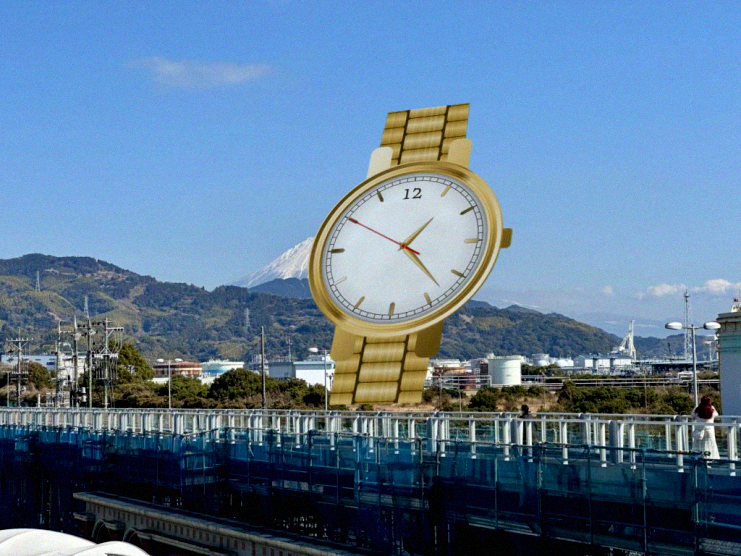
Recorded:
**1:22:50**
